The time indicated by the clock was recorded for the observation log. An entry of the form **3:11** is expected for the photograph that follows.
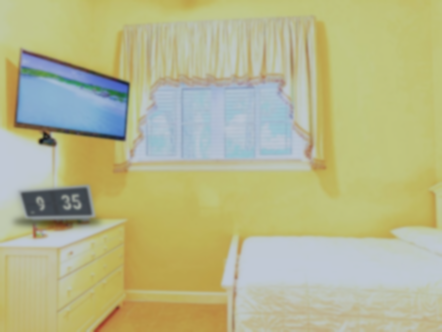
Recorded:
**9:35**
